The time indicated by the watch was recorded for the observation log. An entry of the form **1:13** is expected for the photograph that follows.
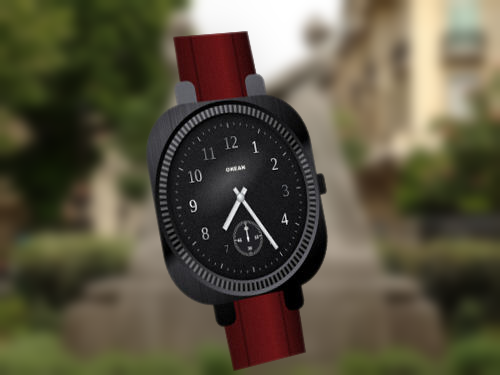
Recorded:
**7:25**
